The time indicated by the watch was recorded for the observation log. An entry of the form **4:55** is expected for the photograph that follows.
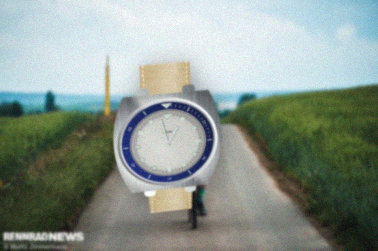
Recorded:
**12:58**
